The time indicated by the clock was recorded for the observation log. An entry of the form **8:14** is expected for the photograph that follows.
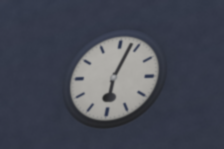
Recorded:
**6:03**
